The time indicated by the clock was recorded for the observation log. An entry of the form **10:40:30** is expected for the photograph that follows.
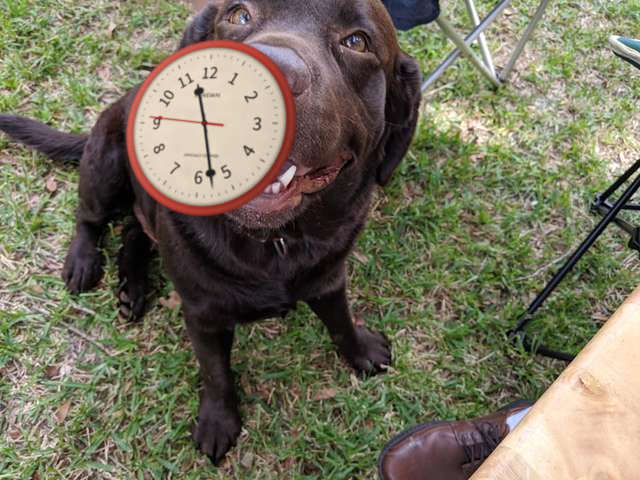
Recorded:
**11:27:46**
